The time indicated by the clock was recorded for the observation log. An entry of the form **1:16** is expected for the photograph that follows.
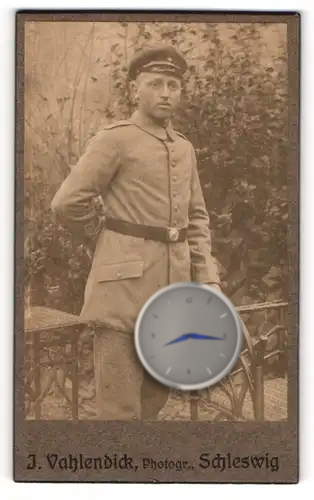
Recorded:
**8:16**
